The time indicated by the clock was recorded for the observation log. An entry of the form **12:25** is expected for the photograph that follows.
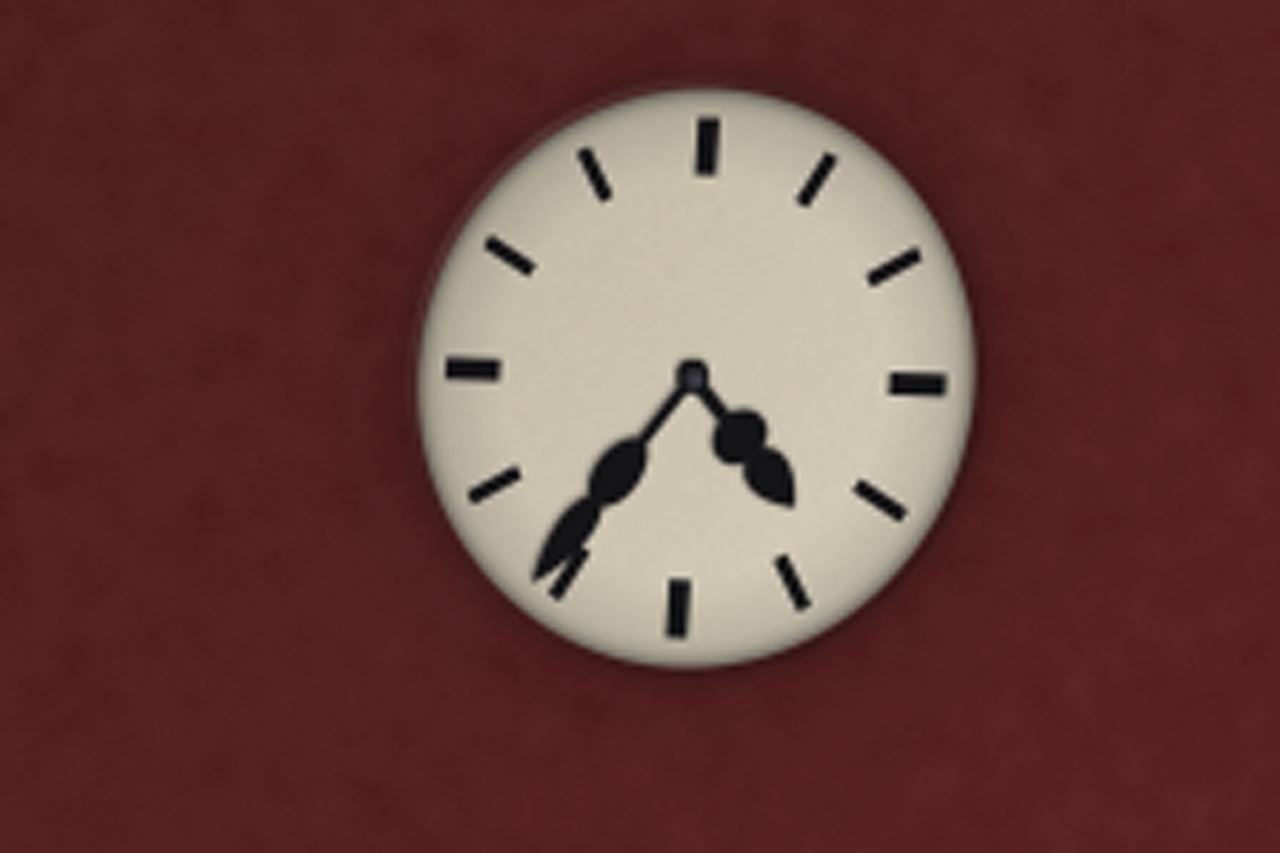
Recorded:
**4:36**
